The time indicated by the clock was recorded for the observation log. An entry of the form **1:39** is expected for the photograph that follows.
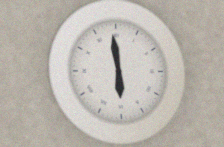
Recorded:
**5:59**
